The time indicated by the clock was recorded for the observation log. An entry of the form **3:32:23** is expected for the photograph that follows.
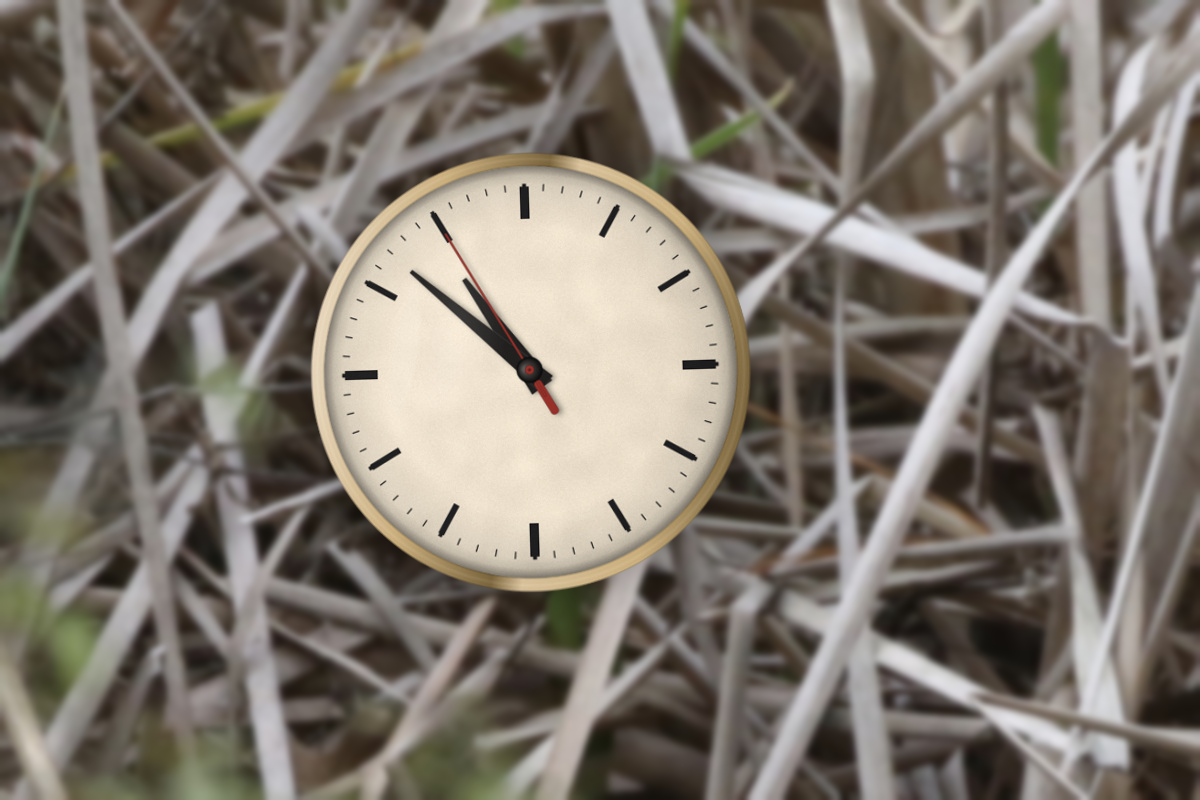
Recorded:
**10:51:55**
